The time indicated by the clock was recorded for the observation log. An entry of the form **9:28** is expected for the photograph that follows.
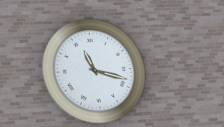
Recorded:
**11:18**
